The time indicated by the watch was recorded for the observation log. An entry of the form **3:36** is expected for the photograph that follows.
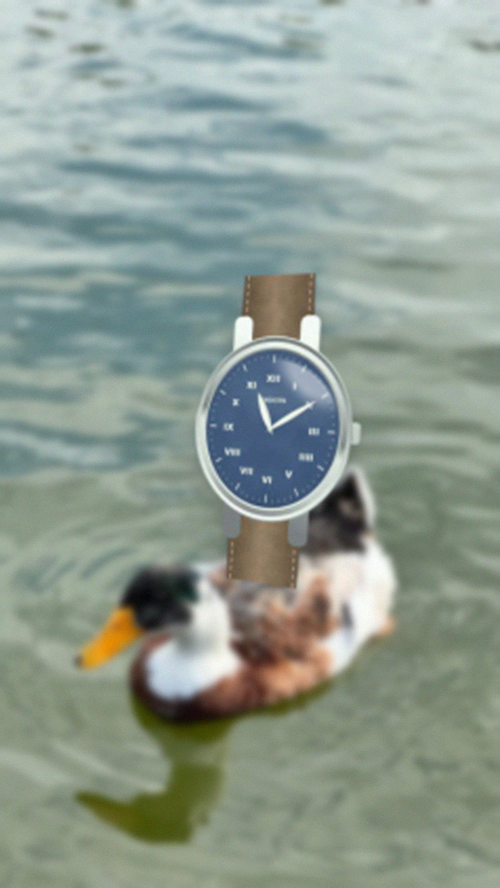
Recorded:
**11:10**
